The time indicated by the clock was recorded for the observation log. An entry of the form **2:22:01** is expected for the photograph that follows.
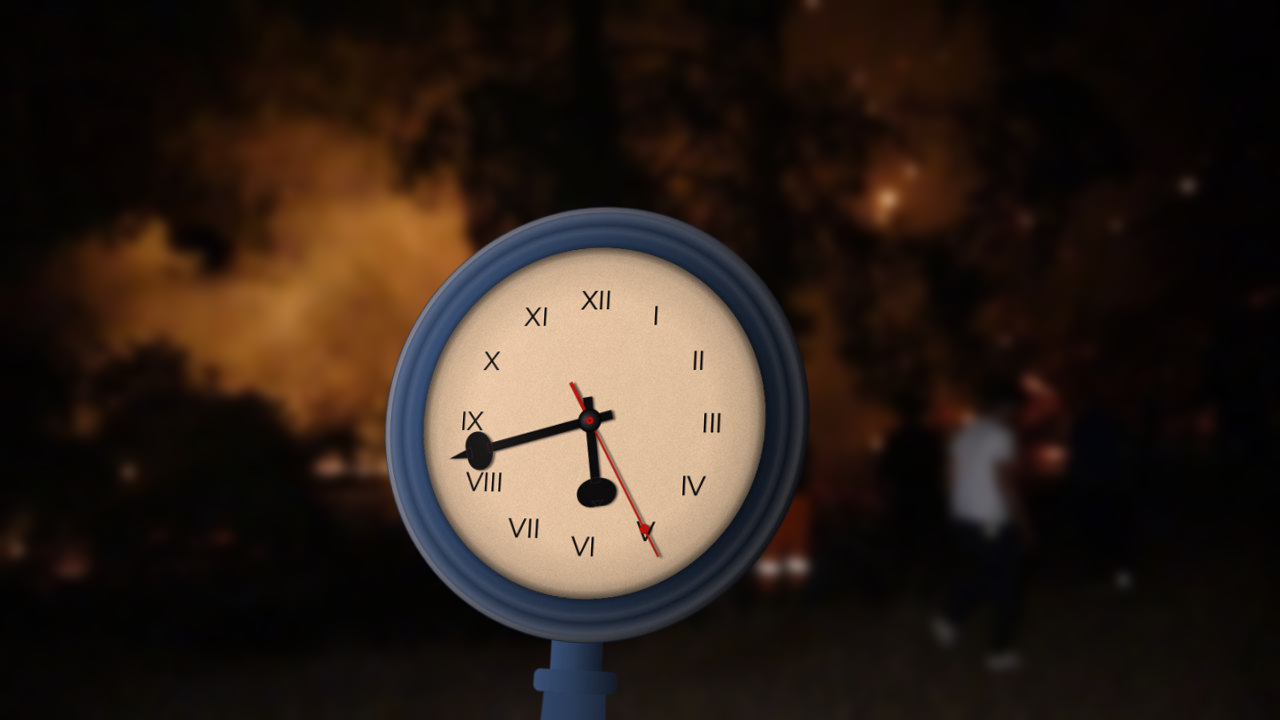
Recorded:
**5:42:25**
